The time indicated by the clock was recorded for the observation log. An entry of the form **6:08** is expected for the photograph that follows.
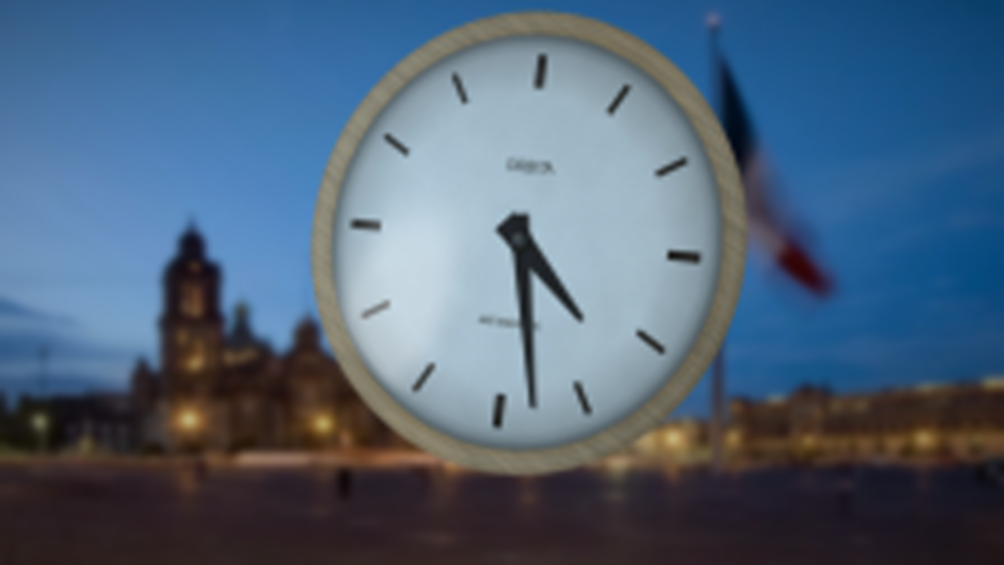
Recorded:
**4:28**
